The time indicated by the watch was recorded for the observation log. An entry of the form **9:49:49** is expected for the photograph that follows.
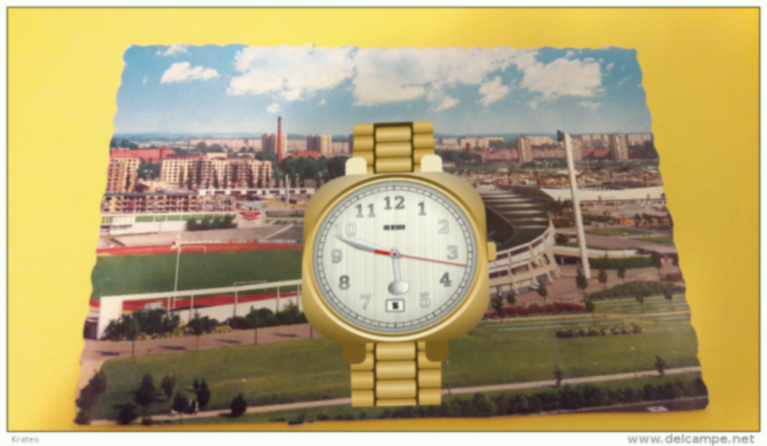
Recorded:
**5:48:17**
